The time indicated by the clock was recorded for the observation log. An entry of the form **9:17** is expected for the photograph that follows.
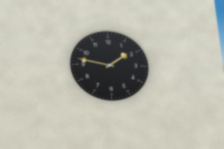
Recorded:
**1:47**
